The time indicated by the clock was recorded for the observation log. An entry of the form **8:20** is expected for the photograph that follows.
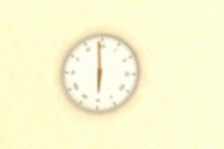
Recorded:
**5:59**
